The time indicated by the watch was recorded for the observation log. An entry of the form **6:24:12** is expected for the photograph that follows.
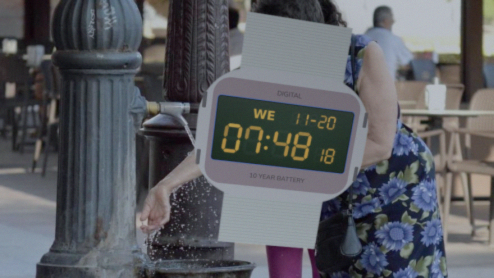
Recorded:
**7:48:18**
